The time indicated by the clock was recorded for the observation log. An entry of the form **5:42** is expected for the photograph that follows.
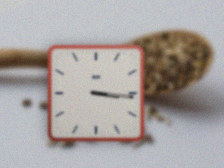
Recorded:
**3:16**
